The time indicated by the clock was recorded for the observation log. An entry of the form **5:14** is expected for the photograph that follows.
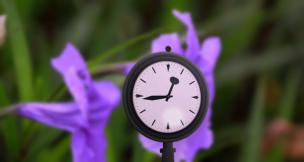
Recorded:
**12:44**
